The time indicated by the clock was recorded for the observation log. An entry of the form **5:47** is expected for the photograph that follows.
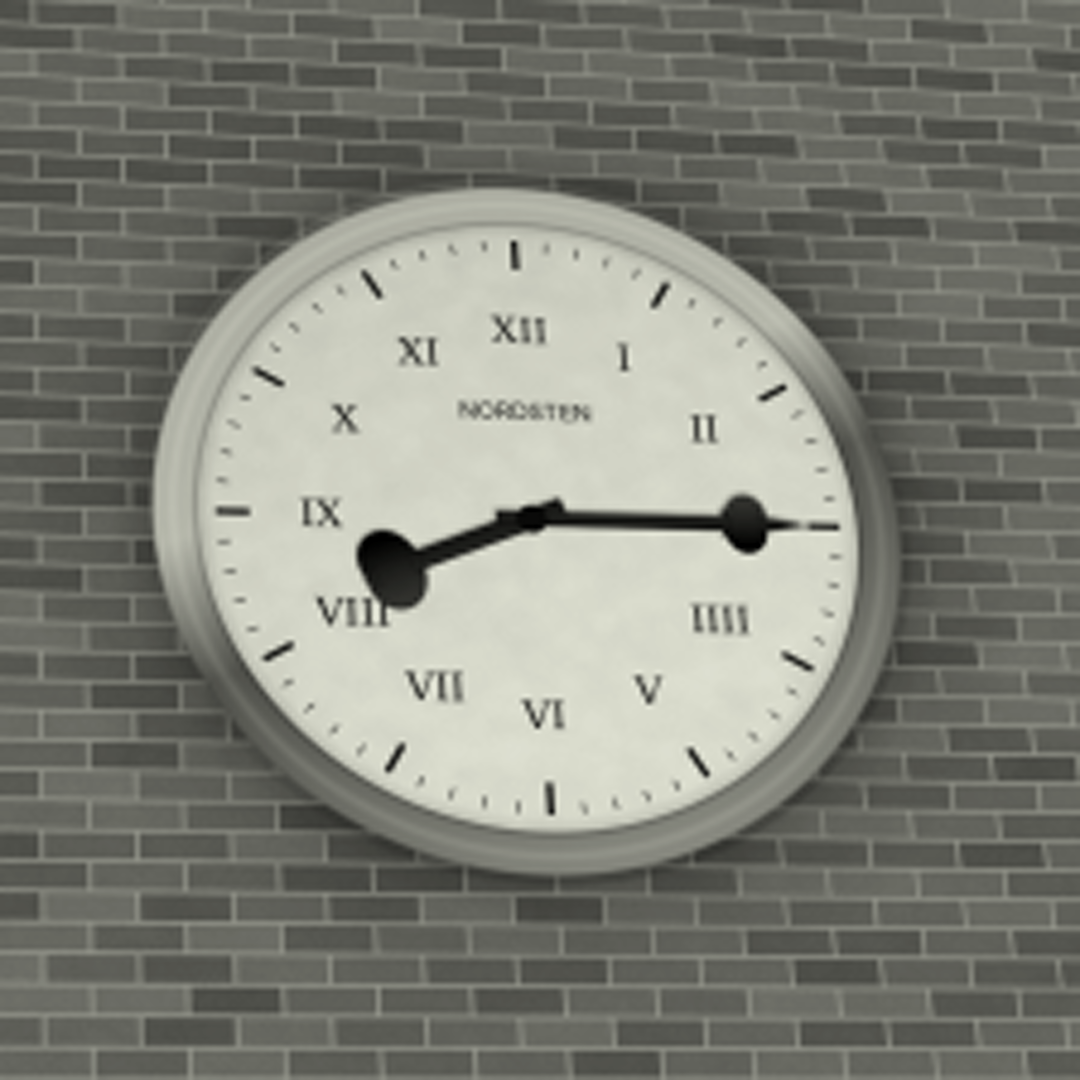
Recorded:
**8:15**
